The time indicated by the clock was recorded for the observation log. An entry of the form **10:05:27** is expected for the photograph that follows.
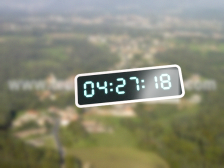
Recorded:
**4:27:18**
